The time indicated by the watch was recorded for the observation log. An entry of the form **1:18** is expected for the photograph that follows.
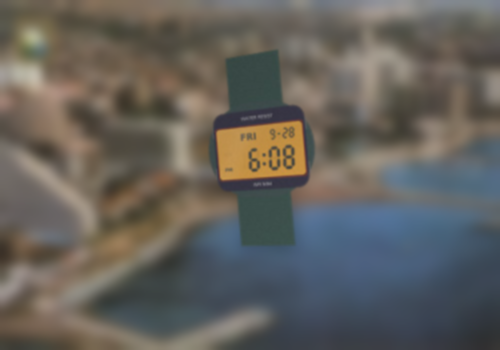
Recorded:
**6:08**
